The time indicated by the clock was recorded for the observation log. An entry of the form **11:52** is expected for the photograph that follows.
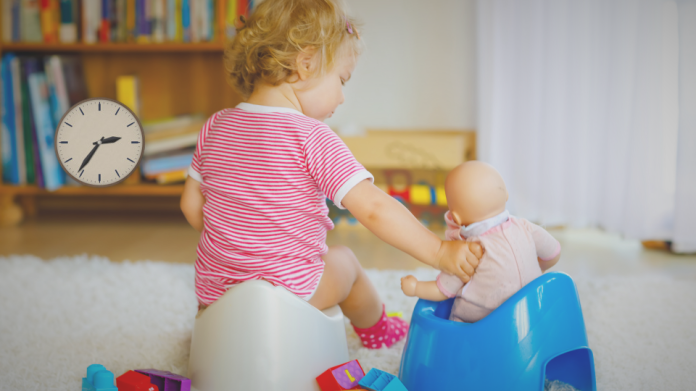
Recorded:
**2:36**
